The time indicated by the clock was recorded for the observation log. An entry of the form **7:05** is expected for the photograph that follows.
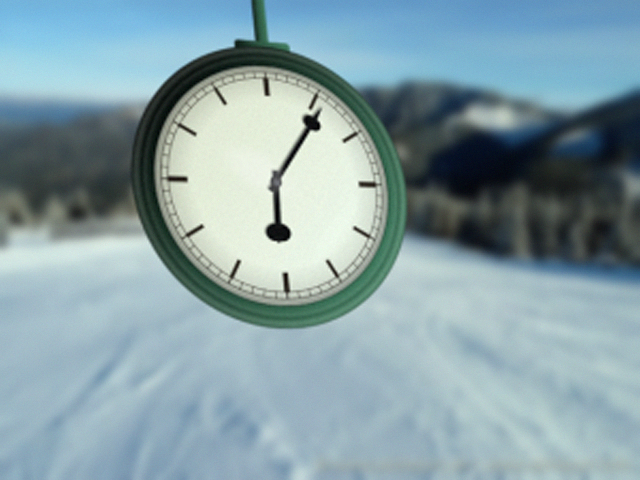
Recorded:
**6:06**
